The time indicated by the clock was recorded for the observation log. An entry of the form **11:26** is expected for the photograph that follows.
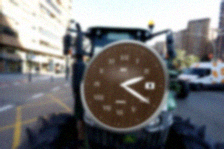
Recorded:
**2:20**
